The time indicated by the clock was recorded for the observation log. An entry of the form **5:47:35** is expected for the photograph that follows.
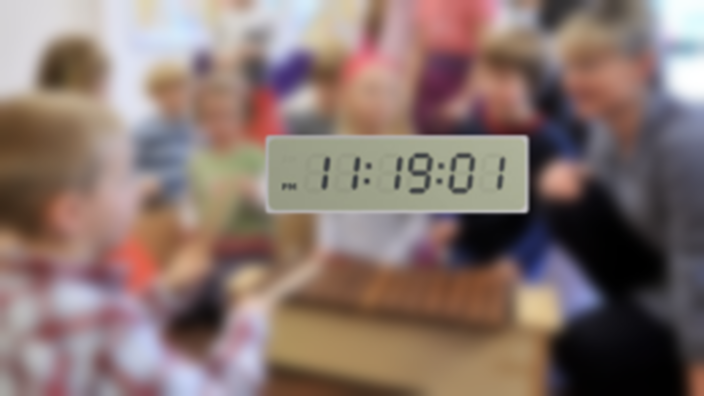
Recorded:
**11:19:01**
